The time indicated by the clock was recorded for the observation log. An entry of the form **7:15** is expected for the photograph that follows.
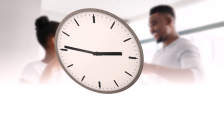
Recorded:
**2:46**
